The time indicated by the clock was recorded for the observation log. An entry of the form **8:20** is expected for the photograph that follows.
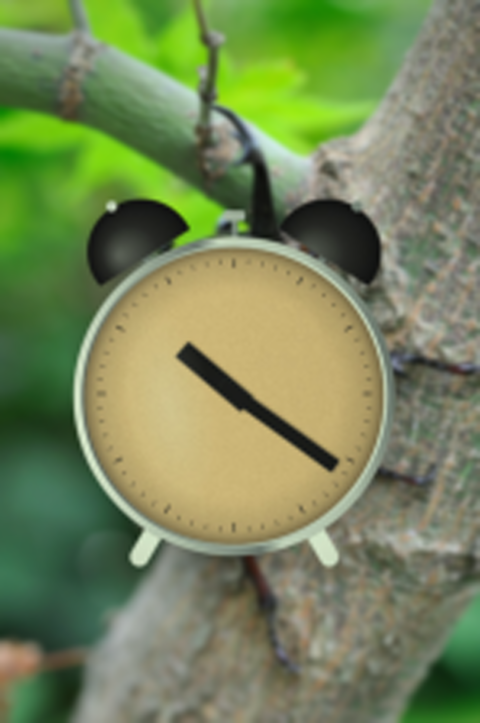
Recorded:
**10:21**
